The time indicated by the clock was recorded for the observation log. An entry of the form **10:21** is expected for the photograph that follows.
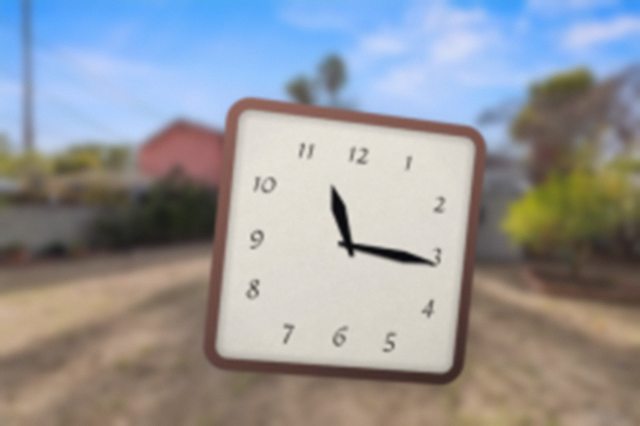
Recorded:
**11:16**
